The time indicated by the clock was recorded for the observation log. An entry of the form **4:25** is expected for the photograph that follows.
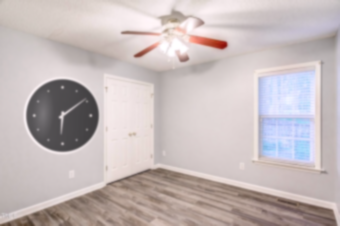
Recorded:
**6:09**
